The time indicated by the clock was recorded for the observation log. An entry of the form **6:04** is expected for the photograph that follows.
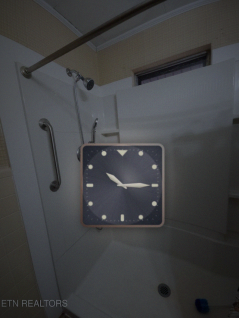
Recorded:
**10:15**
